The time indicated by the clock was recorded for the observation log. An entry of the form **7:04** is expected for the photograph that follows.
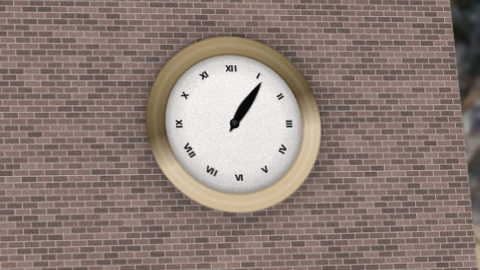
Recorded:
**1:06**
